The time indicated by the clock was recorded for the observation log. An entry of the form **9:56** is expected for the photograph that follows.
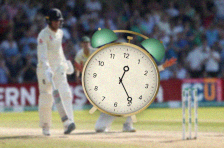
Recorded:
**12:24**
